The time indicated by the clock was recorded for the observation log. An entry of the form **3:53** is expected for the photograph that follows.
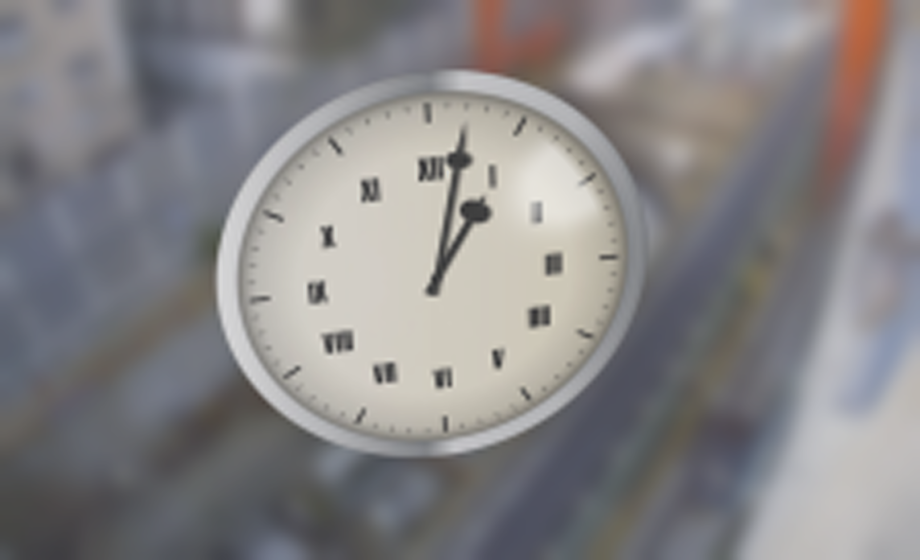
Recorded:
**1:02**
